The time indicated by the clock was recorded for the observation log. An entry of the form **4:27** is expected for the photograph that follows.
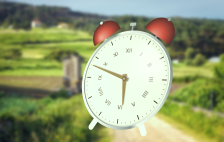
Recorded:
**5:48**
